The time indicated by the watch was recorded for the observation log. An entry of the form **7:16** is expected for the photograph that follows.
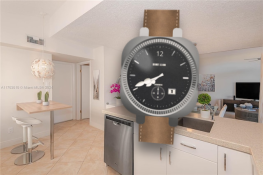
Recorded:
**7:41**
